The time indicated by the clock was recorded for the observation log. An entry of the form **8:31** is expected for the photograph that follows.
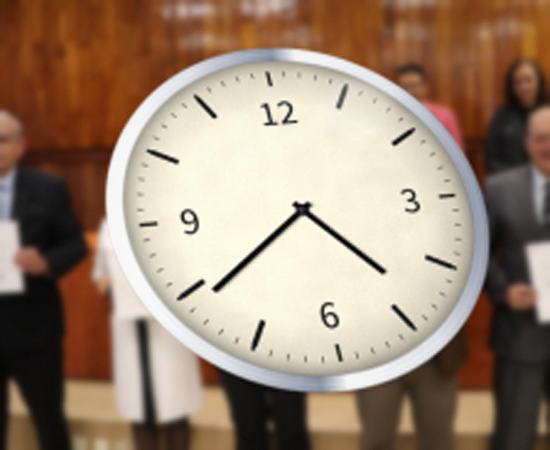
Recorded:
**4:39**
